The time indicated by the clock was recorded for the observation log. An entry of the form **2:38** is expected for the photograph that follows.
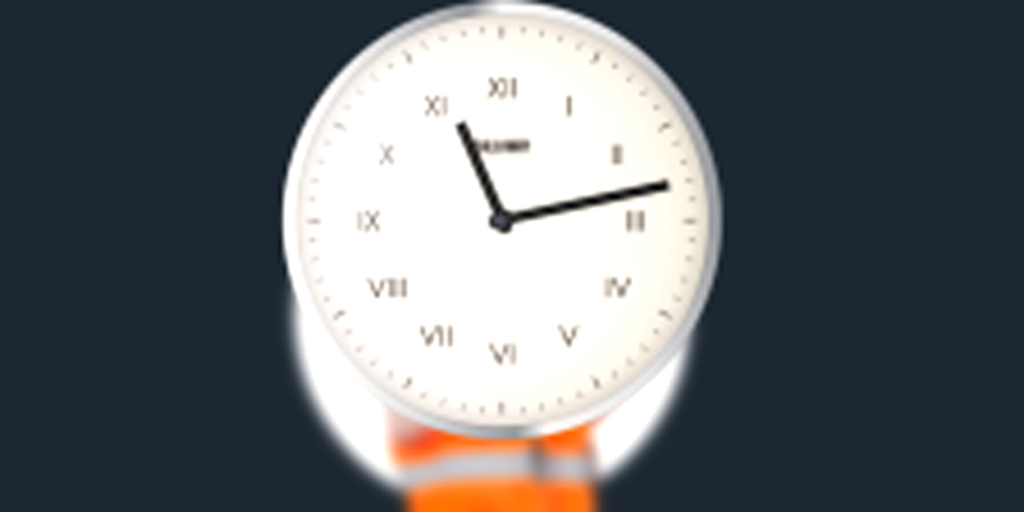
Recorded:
**11:13**
